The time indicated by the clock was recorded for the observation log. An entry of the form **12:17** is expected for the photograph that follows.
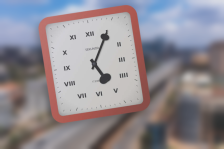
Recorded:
**5:05**
